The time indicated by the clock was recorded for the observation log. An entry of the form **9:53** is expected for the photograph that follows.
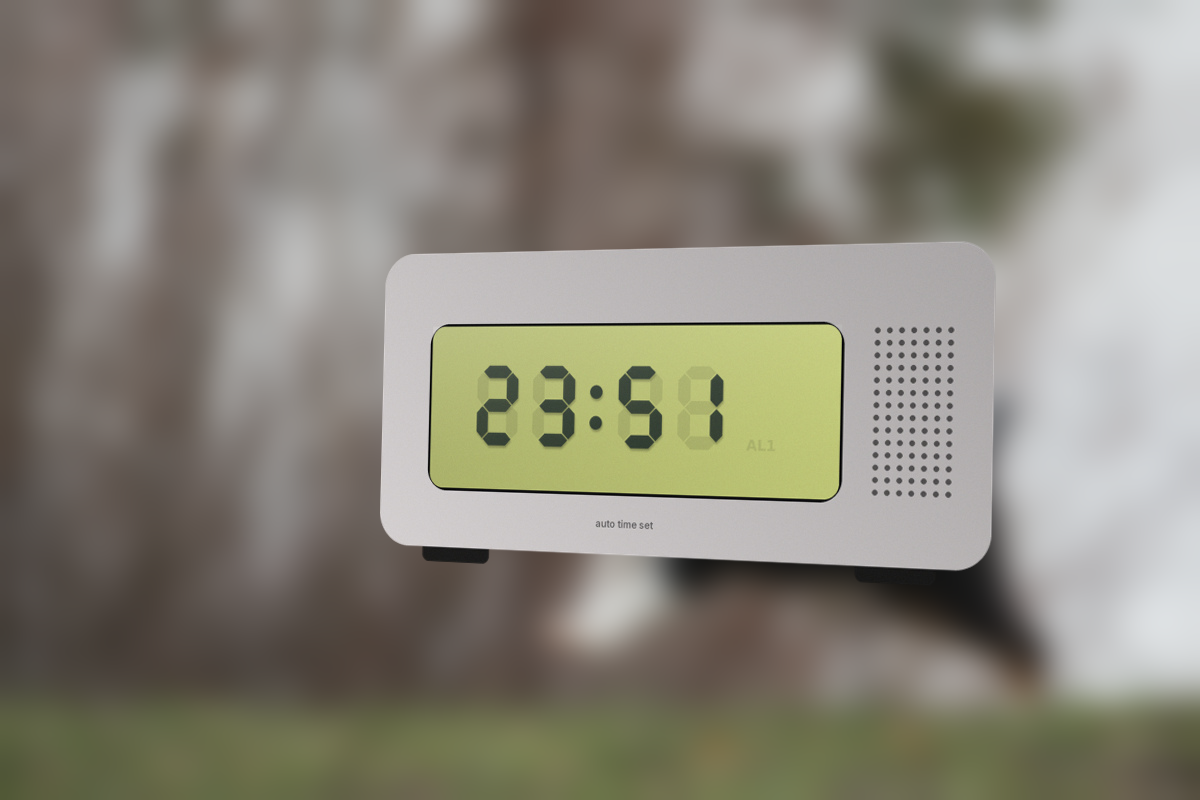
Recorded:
**23:51**
